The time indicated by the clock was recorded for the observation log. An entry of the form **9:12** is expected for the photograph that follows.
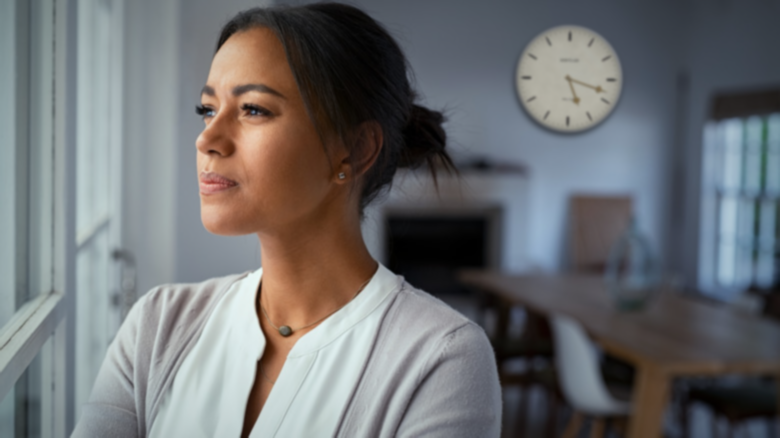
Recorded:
**5:18**
